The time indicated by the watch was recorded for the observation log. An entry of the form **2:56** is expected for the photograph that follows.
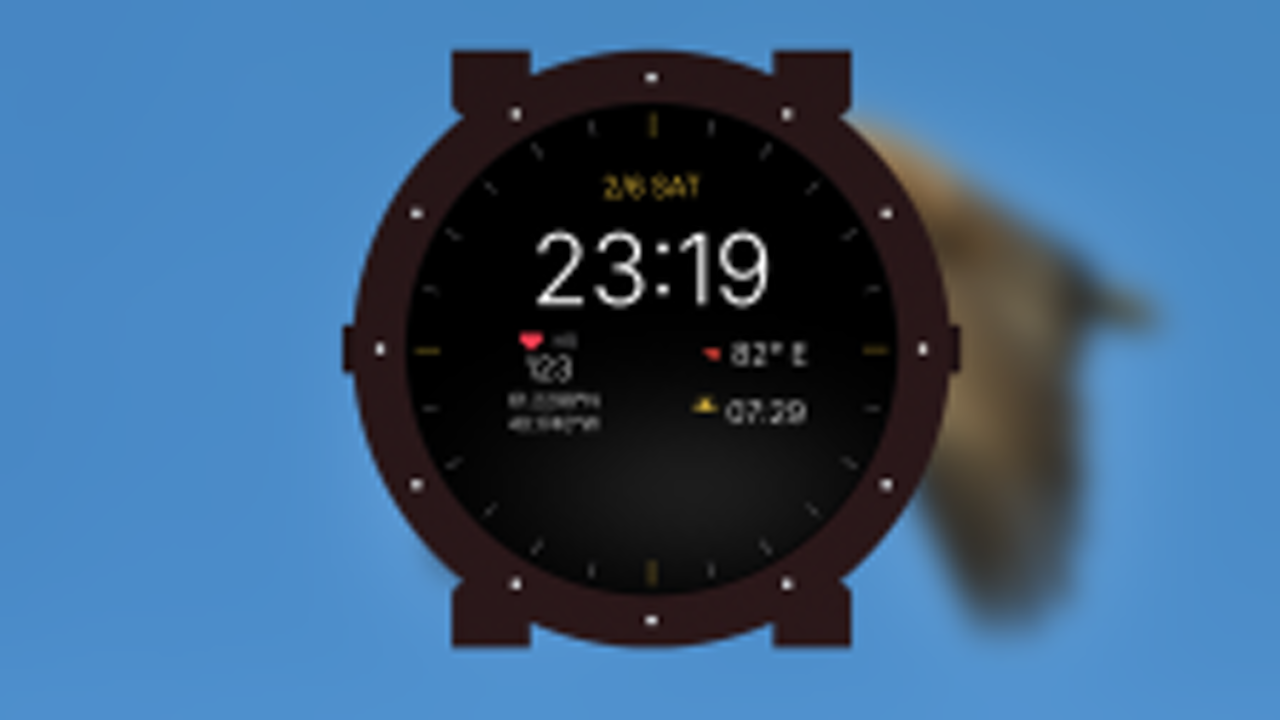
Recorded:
**23:19**
